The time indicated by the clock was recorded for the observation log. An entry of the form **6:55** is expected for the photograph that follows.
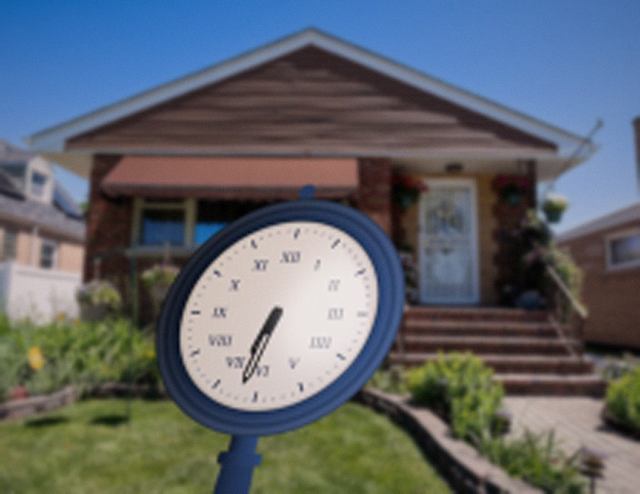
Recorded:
**6:32**
